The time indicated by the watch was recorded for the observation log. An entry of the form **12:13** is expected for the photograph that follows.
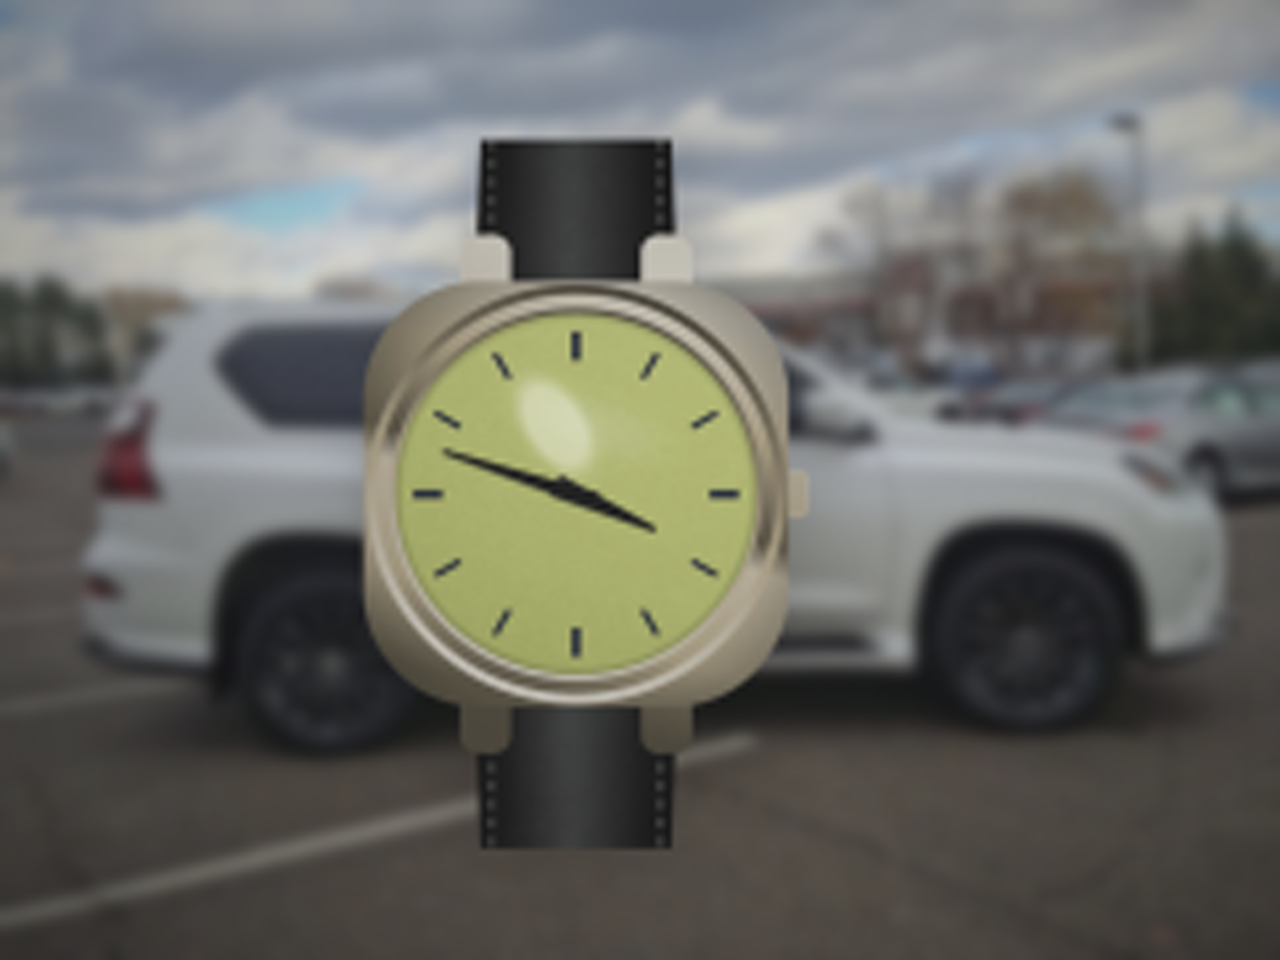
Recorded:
**3:48**
